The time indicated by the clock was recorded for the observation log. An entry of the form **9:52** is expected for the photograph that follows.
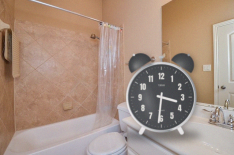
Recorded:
**3:31**
